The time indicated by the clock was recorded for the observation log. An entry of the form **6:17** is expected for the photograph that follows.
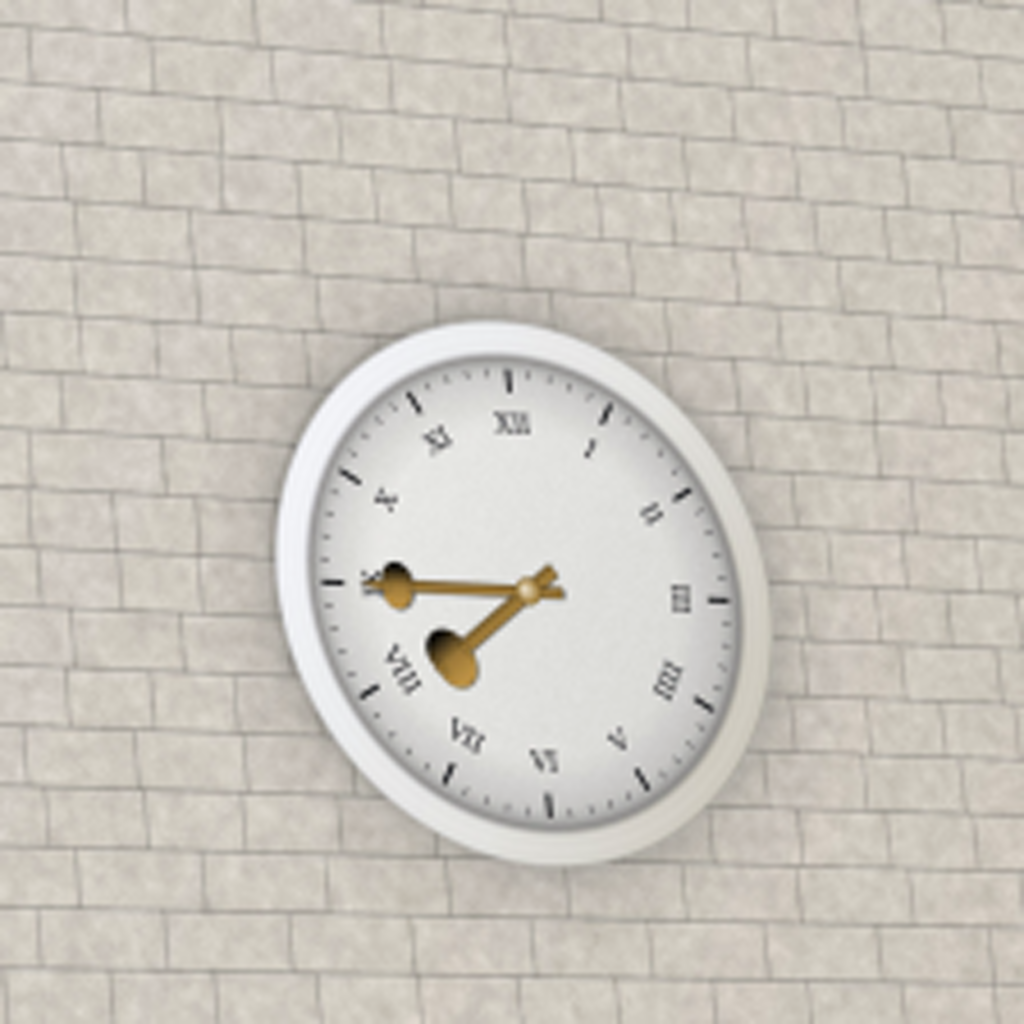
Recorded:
**7:45**
